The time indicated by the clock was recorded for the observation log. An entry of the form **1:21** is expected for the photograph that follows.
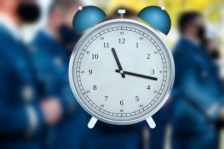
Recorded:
**11:17**
